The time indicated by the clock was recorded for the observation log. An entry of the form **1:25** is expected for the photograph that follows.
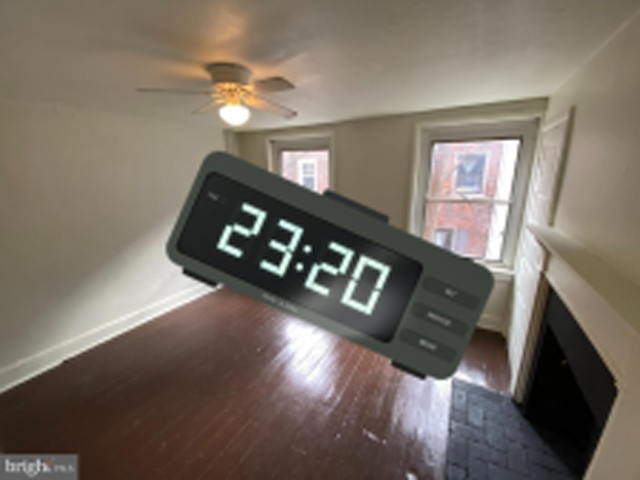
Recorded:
**23:20**
